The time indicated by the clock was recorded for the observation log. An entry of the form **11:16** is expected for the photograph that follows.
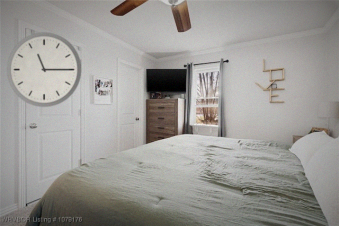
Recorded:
**11:15**
